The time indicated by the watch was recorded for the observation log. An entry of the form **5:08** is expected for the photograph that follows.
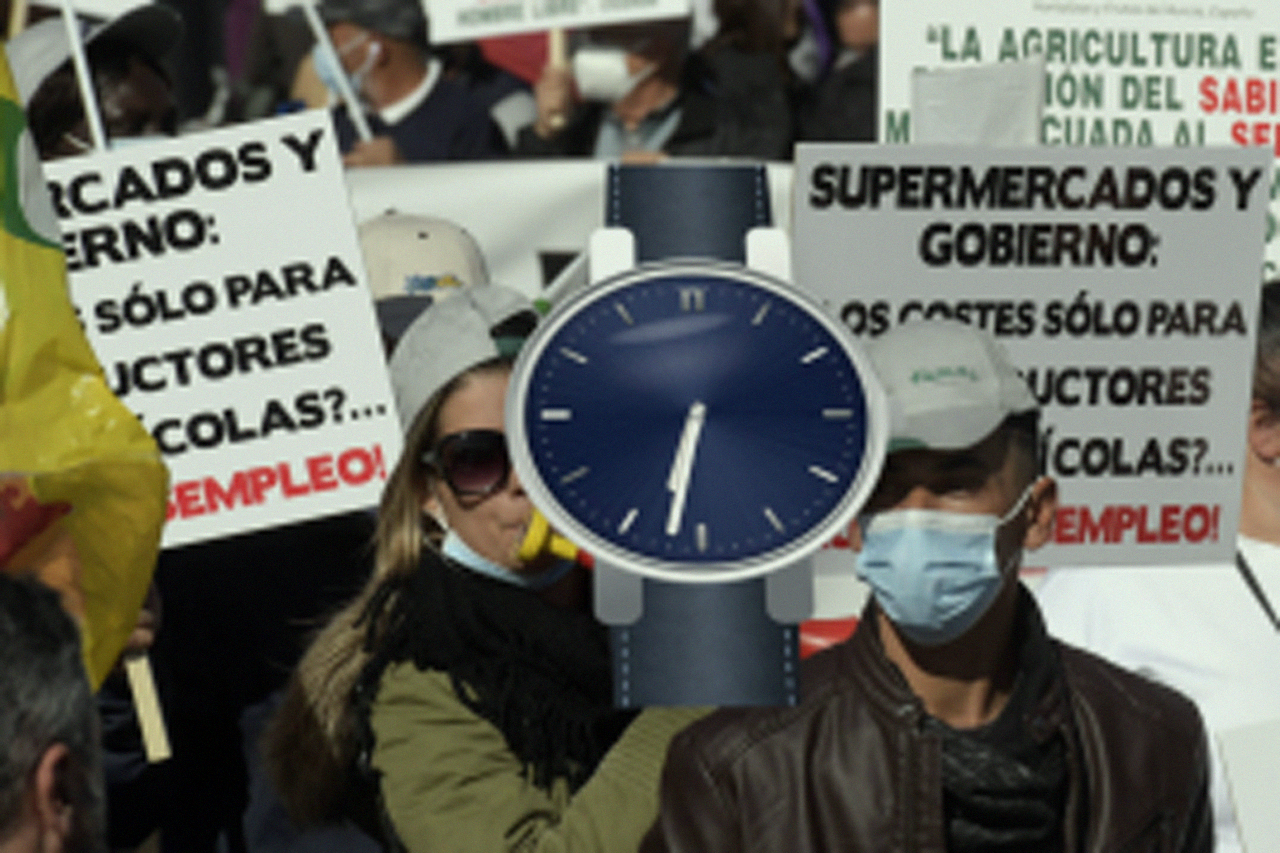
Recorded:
**6:32**
